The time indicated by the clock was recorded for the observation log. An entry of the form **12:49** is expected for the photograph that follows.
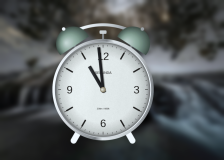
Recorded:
**10:59**
